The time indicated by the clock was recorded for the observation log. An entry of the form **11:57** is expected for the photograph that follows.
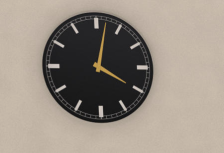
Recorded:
**4:02**
